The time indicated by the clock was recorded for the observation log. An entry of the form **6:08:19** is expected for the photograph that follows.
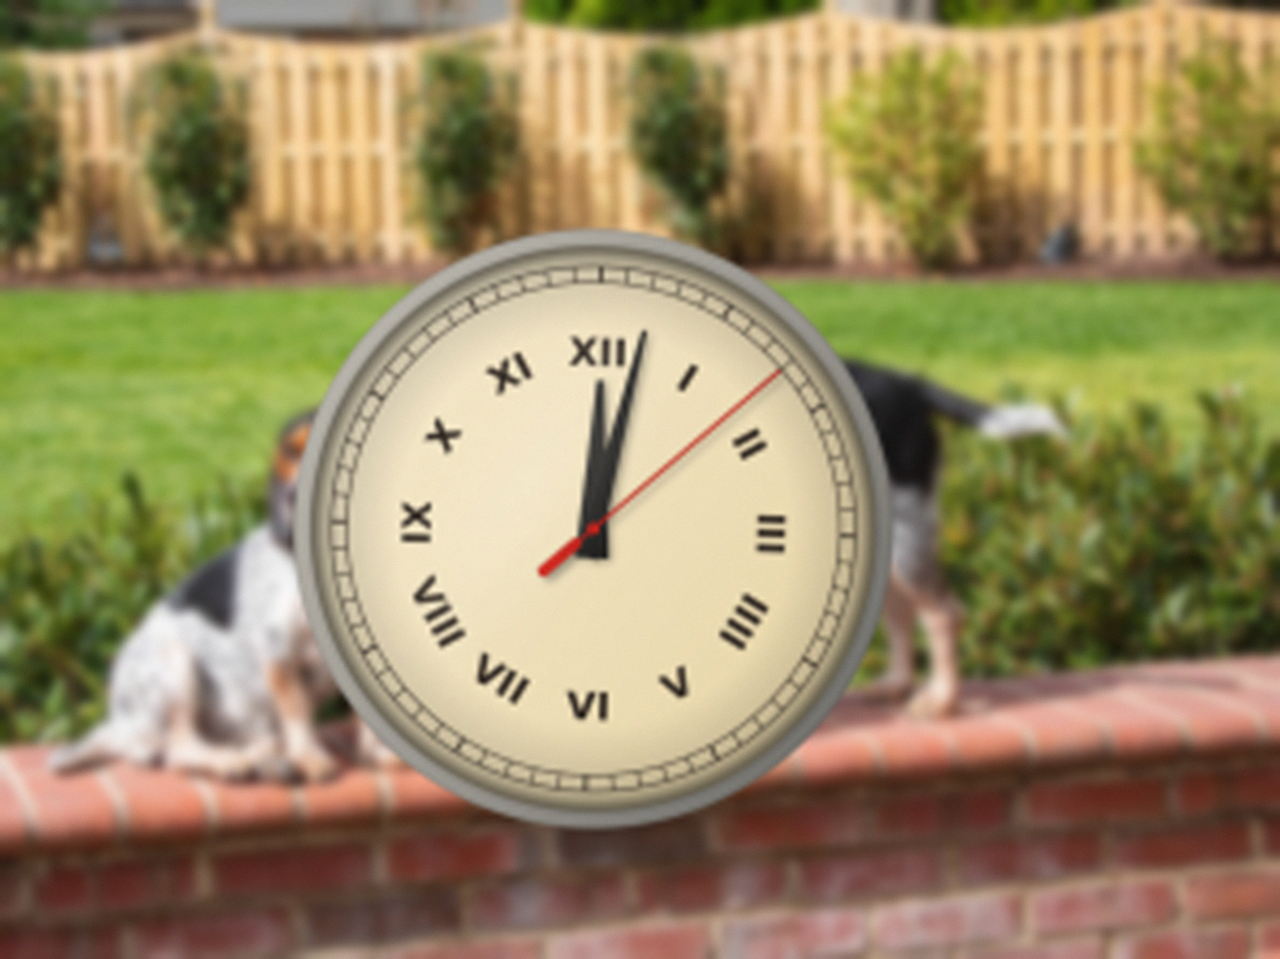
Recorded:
**12:02:08**
